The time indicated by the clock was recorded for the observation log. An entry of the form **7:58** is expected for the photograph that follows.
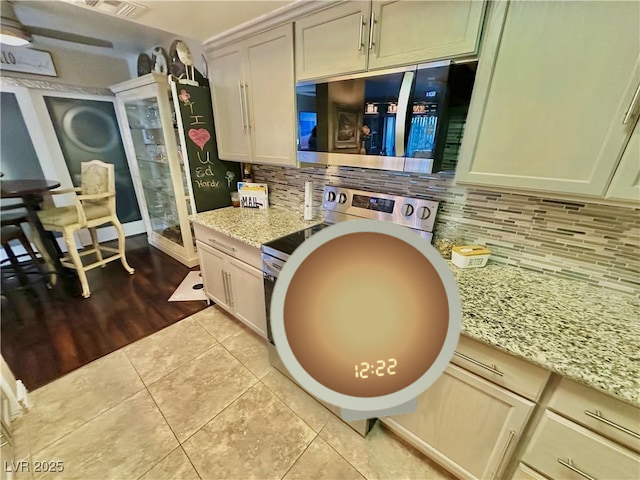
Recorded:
**12:22**
